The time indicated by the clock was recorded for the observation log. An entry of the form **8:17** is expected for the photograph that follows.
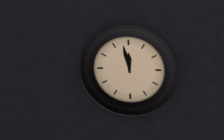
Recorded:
**11:58**
